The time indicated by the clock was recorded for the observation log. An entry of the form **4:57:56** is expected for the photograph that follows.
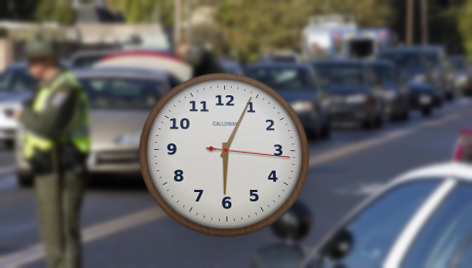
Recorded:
**6:04:16**
